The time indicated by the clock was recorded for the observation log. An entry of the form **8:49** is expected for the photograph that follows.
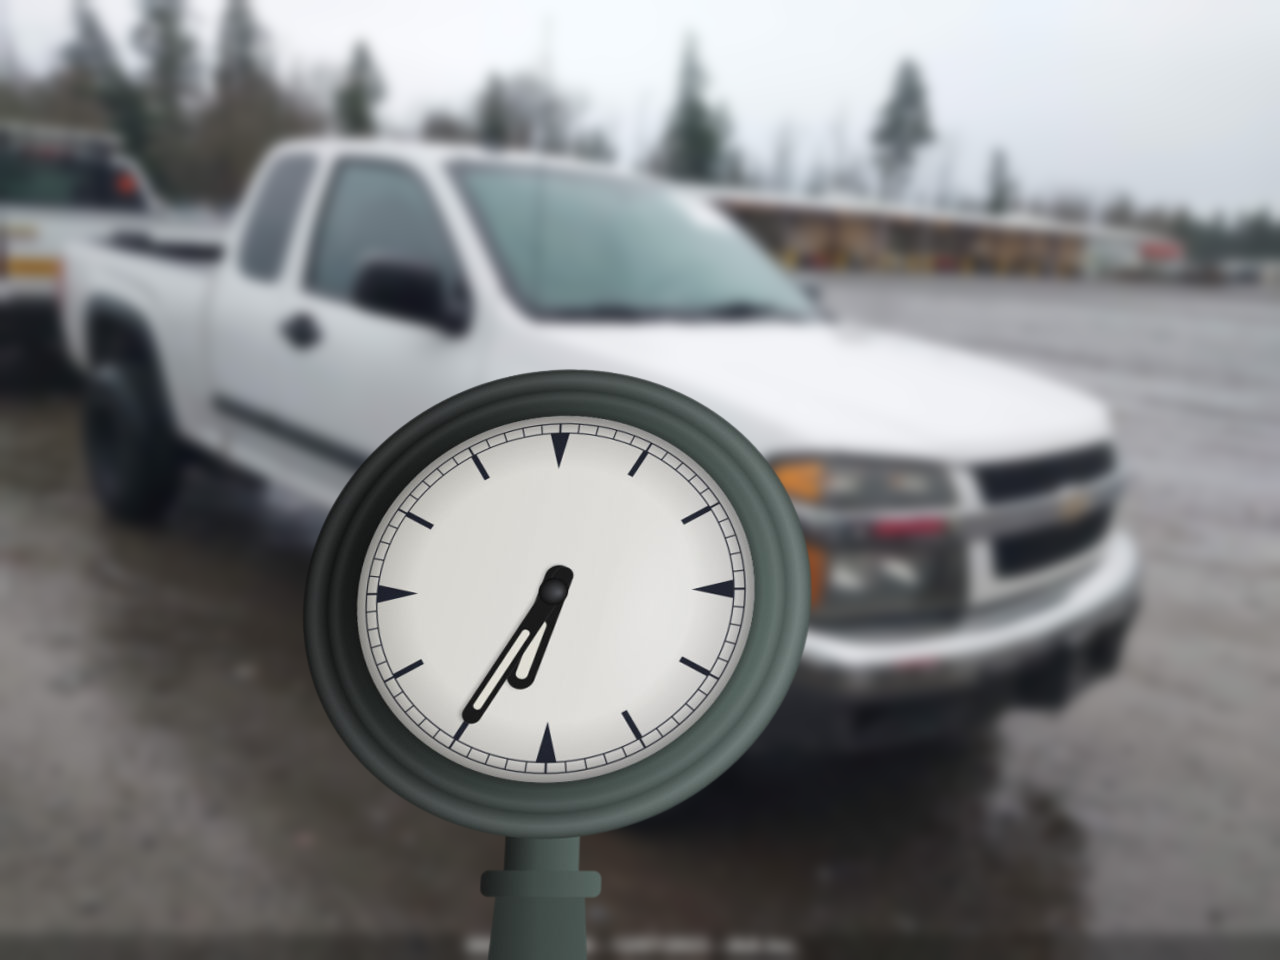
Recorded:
**6:35**
